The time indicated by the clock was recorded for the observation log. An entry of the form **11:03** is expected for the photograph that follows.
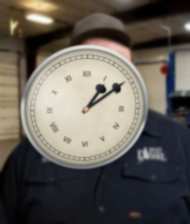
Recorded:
**1:09**
